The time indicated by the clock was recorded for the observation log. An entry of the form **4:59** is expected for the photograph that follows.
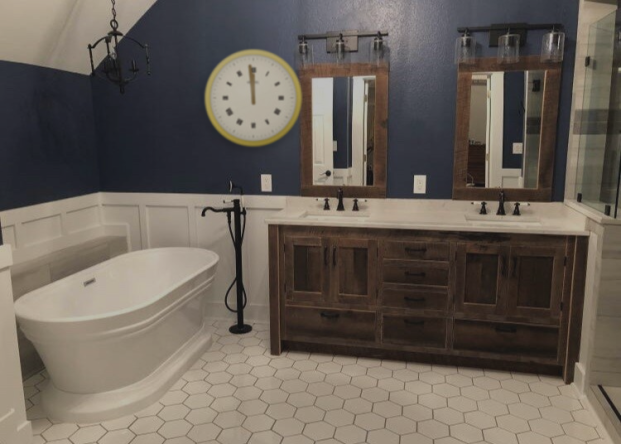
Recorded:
**11:59**
